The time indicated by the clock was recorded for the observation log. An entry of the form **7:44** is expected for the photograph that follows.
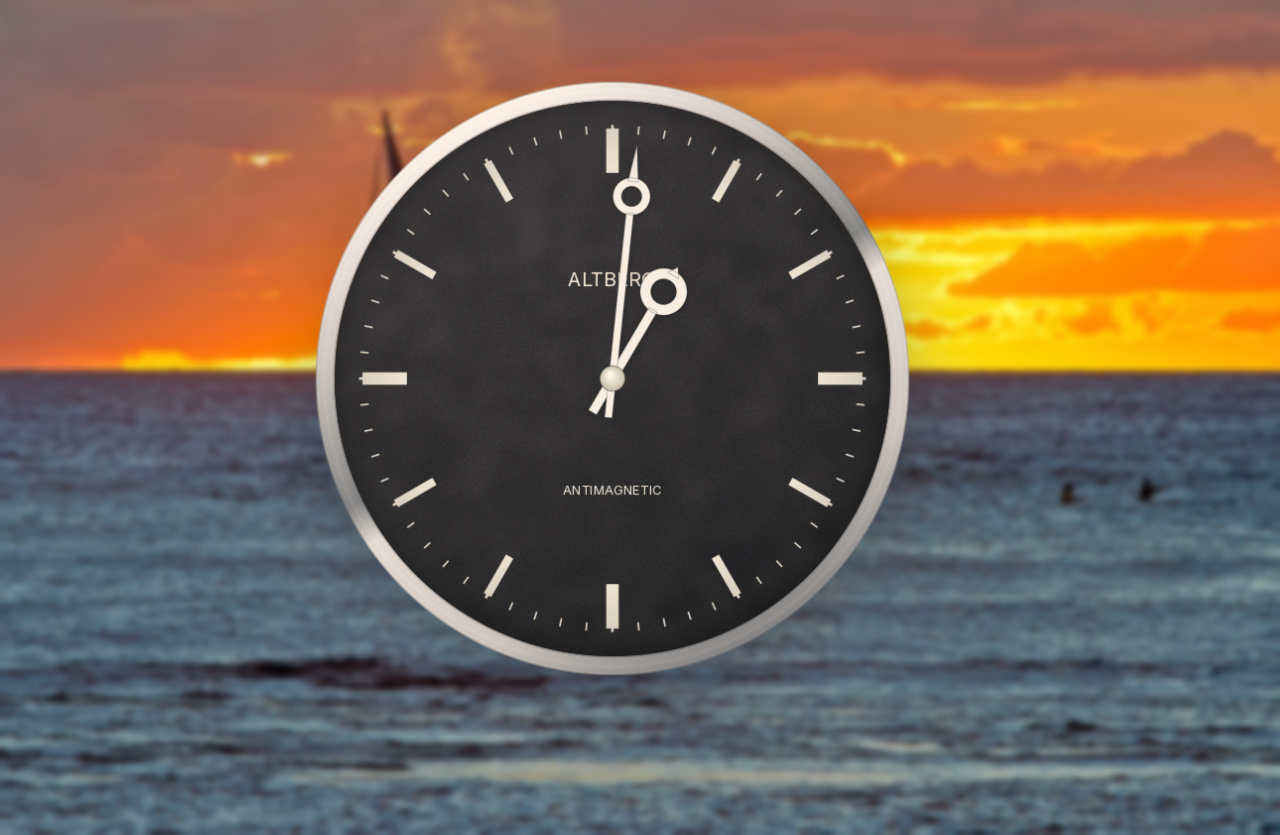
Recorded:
**1:01**
